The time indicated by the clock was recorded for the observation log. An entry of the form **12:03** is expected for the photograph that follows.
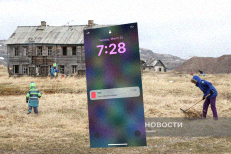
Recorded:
**7:28**
